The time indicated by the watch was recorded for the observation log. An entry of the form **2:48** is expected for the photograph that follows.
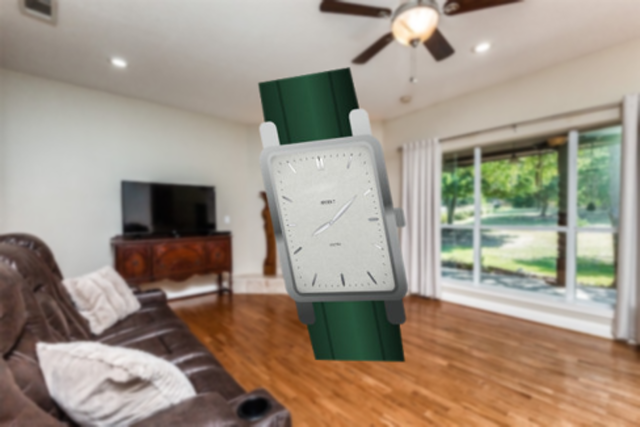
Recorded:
**8:09**
